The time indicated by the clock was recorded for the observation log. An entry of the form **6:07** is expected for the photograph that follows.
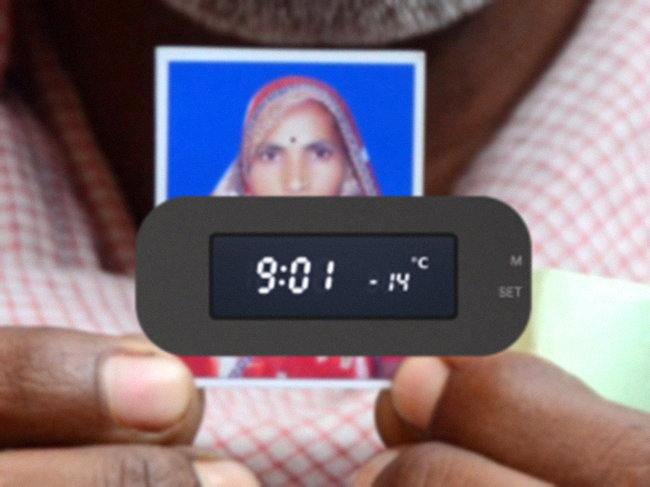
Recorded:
**9:01**
